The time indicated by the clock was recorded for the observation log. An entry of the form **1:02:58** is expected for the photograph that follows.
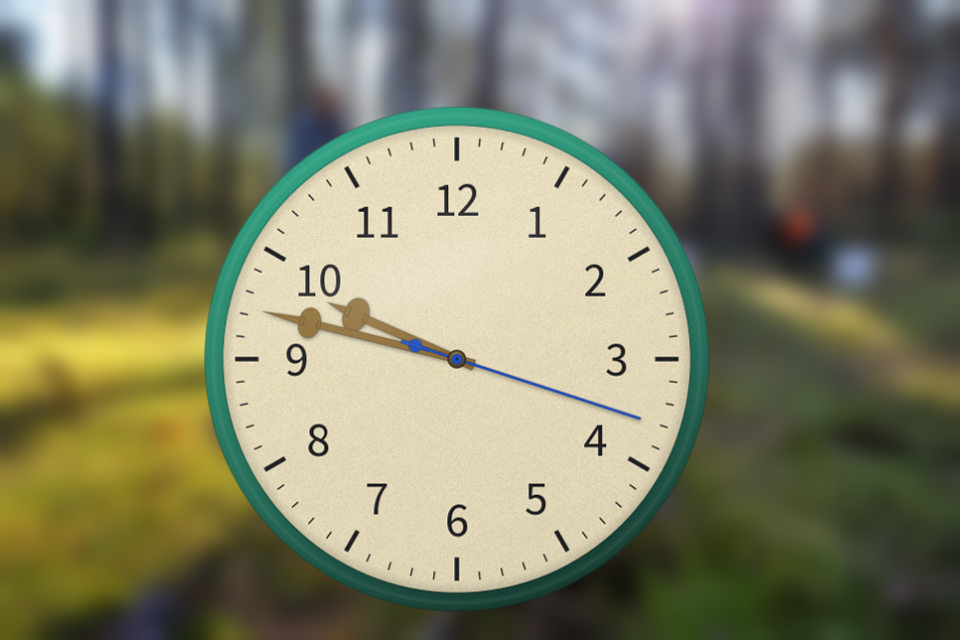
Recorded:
**9:47:18**
